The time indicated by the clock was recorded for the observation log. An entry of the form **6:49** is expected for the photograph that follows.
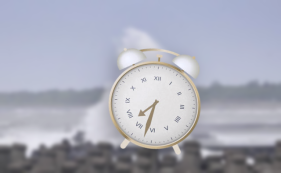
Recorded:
**7:32**
